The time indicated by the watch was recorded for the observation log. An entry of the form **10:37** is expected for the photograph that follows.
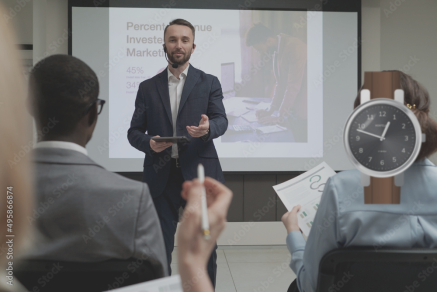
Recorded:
**12:48**
